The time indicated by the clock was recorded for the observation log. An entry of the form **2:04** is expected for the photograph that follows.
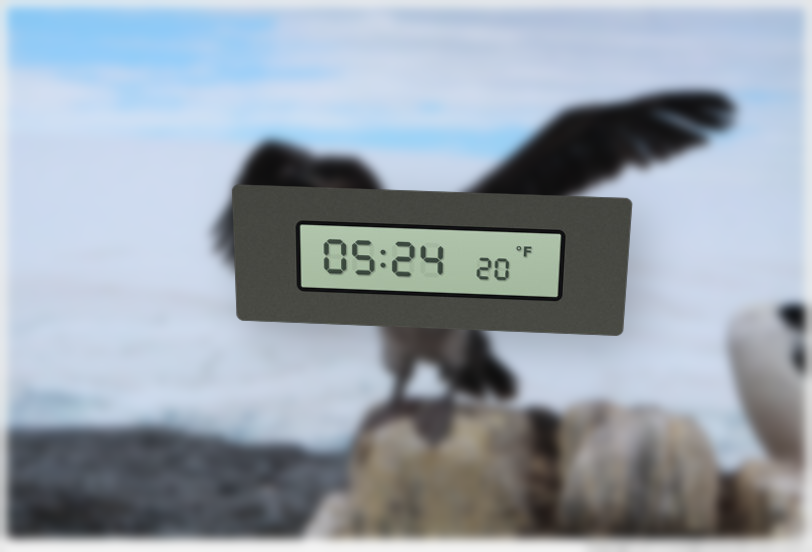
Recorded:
**5:24**
